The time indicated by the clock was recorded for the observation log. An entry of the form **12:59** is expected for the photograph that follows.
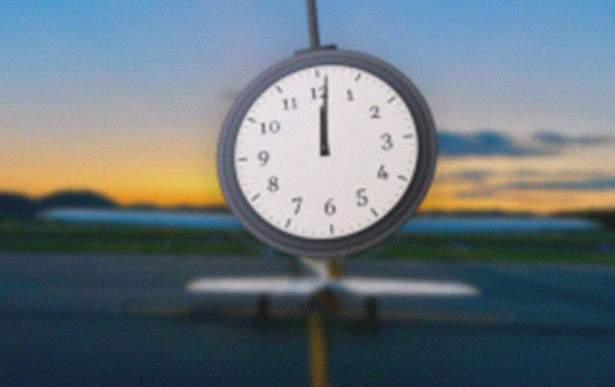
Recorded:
**12:01**
